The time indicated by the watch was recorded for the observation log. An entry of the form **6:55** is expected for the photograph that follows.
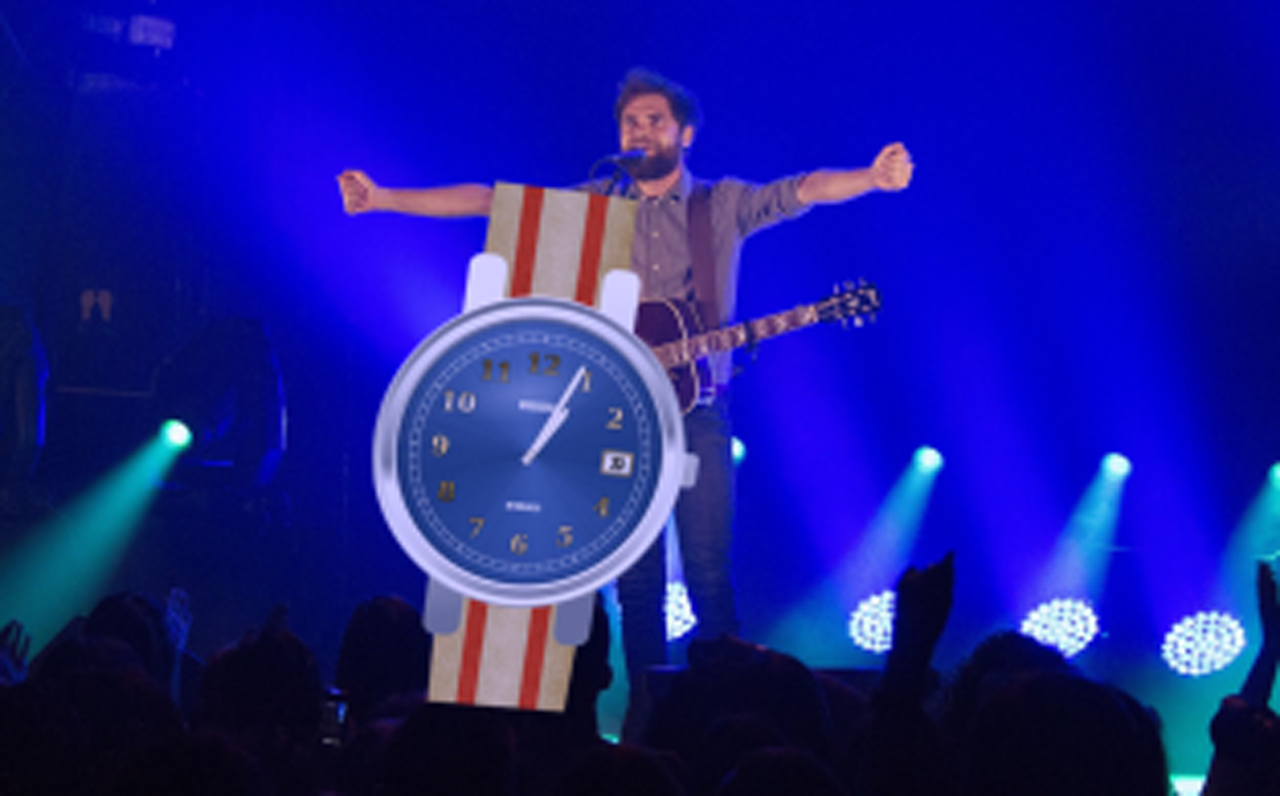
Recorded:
**1:04**
